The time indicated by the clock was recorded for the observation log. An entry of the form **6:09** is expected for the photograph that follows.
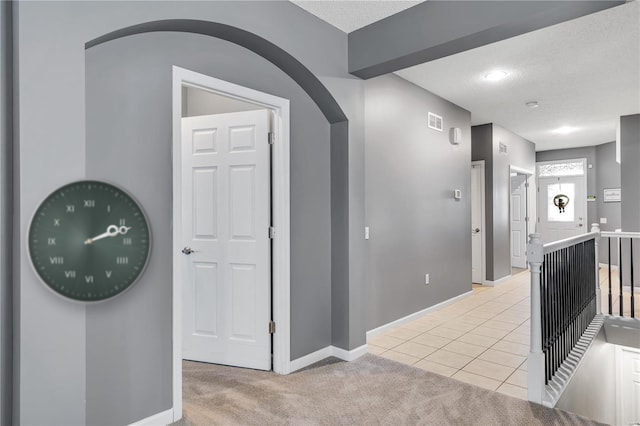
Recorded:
**2:12**
